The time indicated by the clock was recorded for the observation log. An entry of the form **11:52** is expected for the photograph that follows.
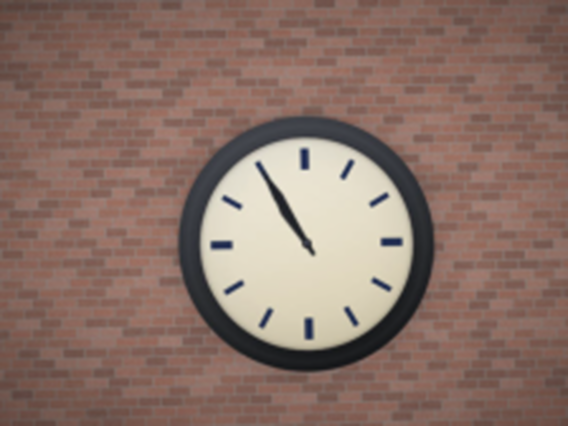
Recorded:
**10:55**
